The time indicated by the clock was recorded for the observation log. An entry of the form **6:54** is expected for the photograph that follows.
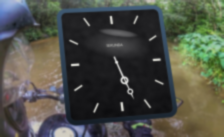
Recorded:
**5:27**
